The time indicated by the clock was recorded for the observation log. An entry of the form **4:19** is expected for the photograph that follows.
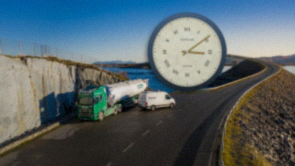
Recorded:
**3:09**
